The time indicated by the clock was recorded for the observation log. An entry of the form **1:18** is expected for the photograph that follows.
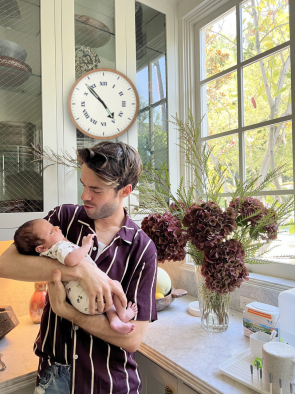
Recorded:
**4:53**
